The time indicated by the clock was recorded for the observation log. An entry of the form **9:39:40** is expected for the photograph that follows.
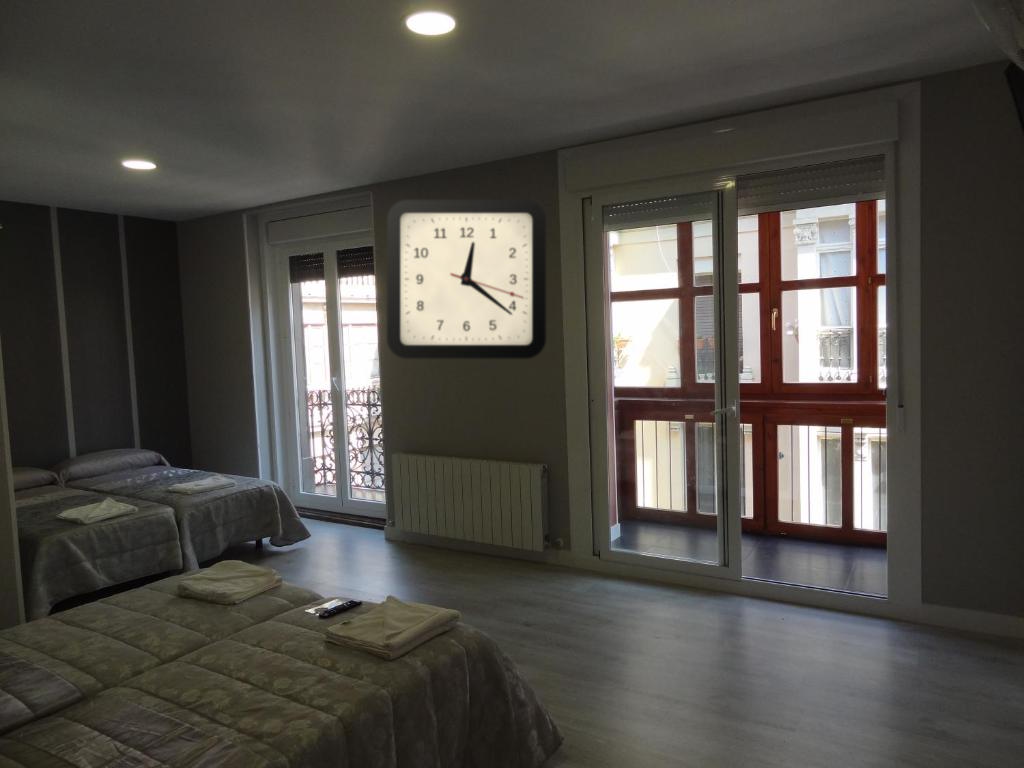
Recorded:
**12:21:18**
